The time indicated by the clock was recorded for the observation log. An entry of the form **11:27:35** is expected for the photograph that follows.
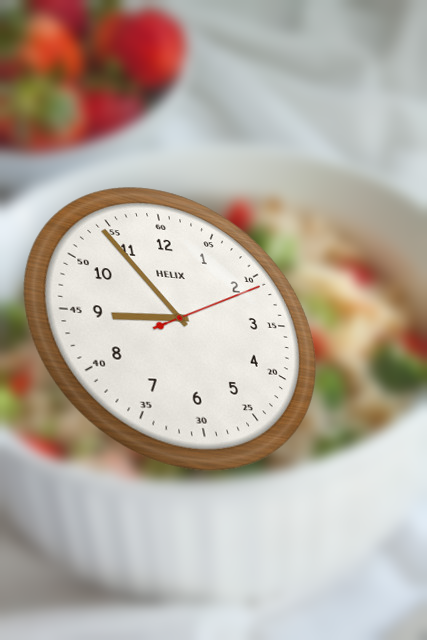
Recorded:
**8:54:11**
